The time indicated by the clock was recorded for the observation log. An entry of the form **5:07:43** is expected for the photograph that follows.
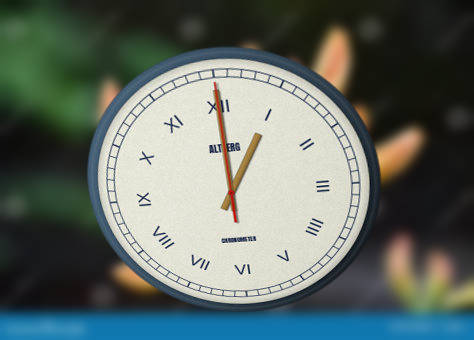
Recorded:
**1:00:00**
